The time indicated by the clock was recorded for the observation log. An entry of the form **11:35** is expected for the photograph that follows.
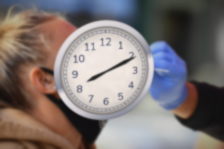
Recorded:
**8:11**
